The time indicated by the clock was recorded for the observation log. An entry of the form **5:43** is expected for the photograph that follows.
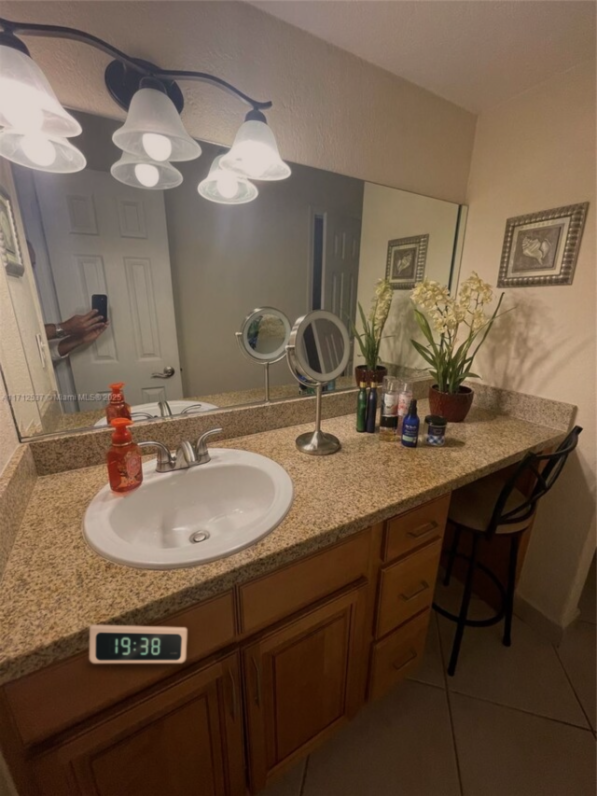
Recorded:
**19:38**
